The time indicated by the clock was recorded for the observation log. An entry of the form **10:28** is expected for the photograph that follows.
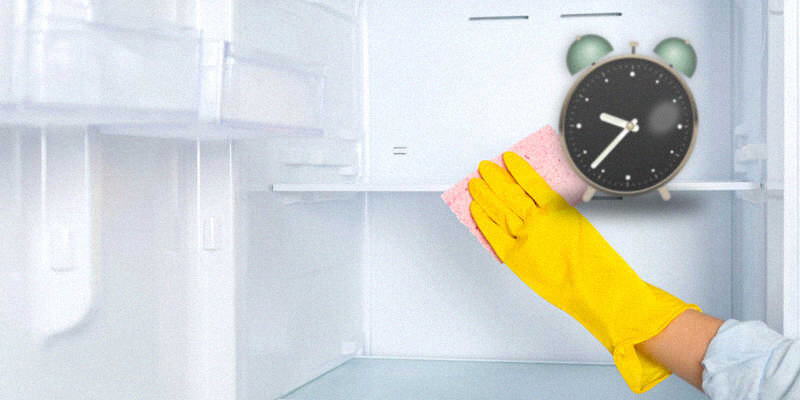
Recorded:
**9:37**
